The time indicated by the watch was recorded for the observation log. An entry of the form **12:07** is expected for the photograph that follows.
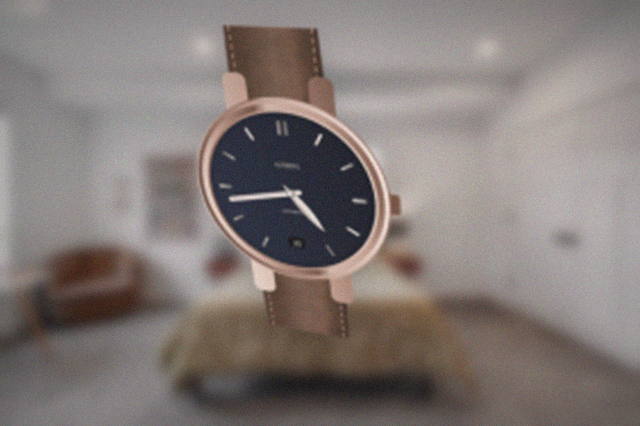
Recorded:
**4:43**
